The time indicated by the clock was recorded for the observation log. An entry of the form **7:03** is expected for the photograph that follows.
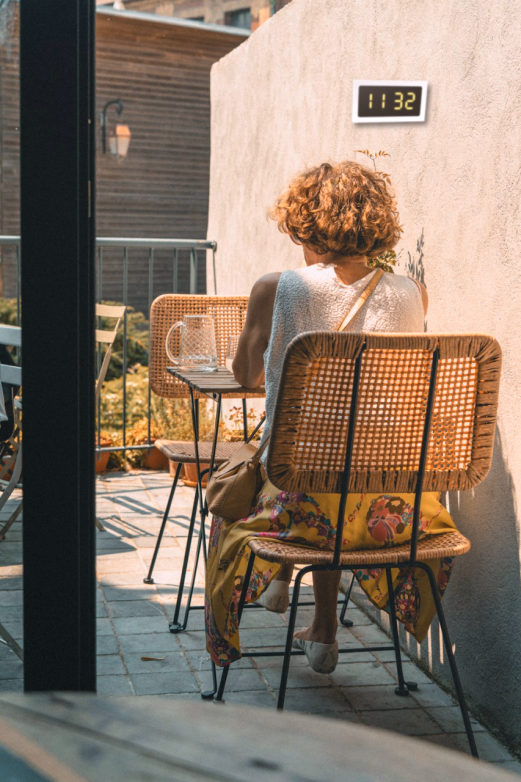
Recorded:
**11:32**
